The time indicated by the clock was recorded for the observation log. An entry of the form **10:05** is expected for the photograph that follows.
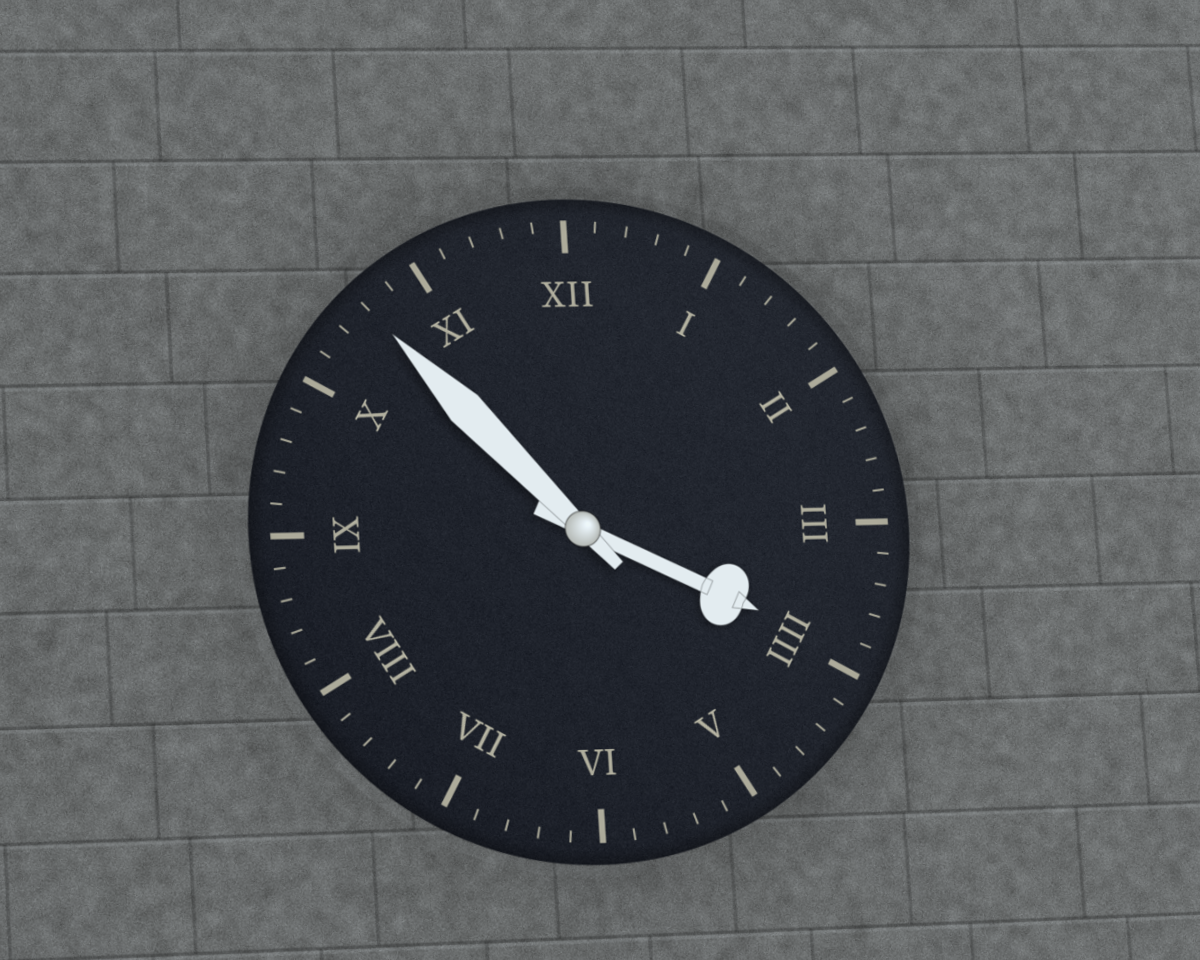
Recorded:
**3:53**
